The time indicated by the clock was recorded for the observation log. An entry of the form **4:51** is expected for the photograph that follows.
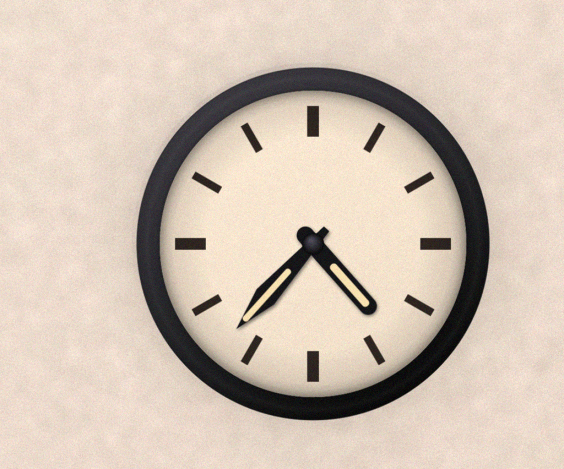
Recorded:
**4:37**
